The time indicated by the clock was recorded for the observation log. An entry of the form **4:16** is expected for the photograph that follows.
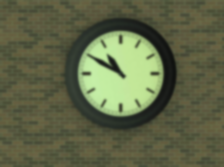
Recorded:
**10:50**
